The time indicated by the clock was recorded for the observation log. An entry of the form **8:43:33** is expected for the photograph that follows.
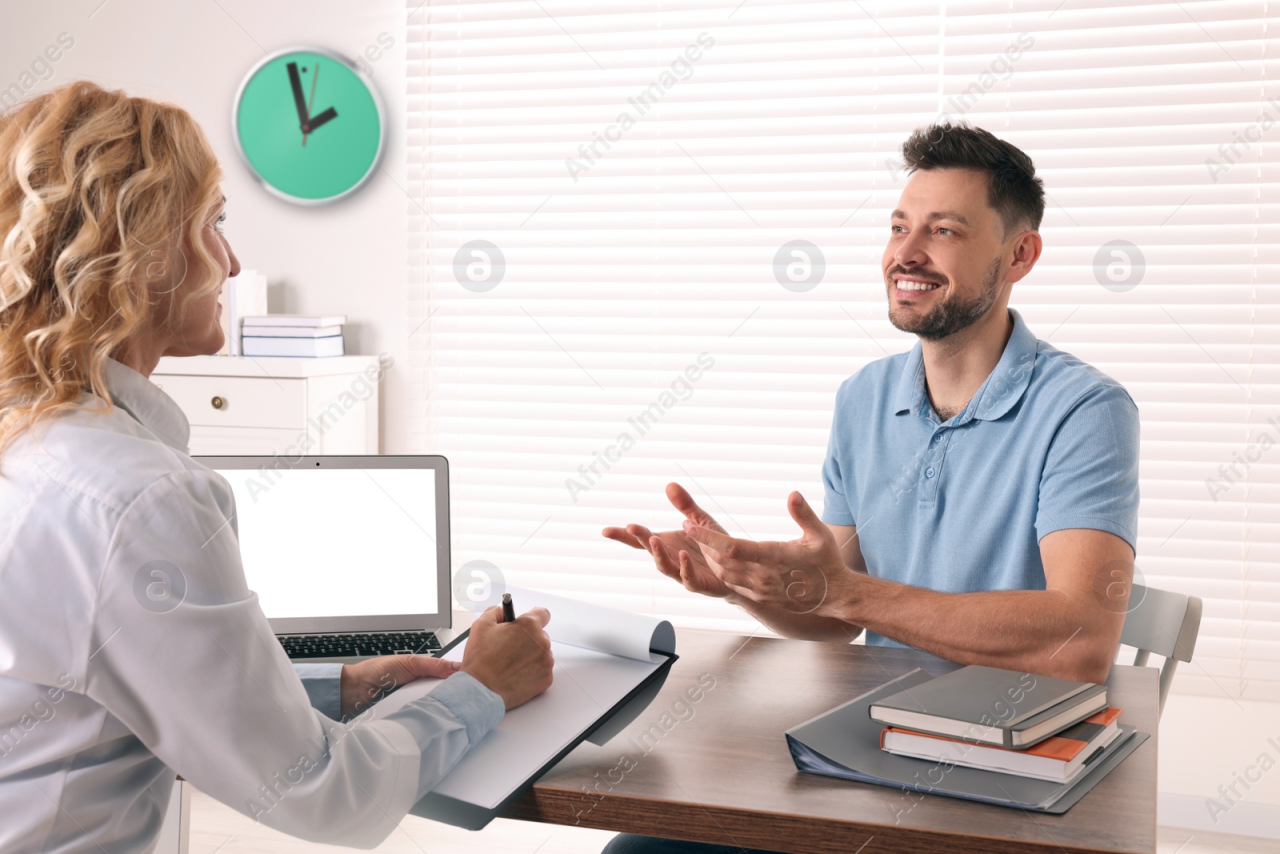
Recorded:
**1:58:02**
